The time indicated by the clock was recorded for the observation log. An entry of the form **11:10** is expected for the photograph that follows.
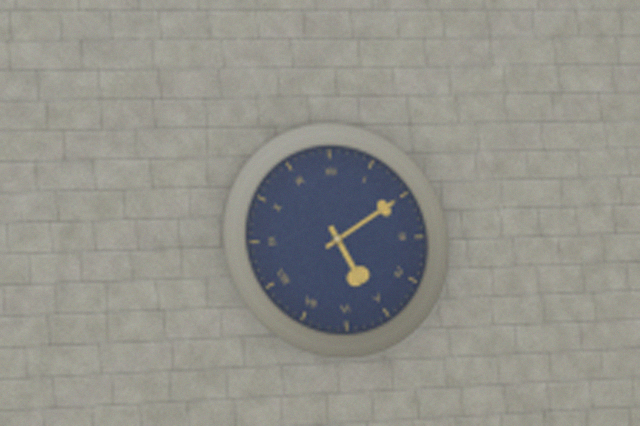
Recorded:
**5:10**
